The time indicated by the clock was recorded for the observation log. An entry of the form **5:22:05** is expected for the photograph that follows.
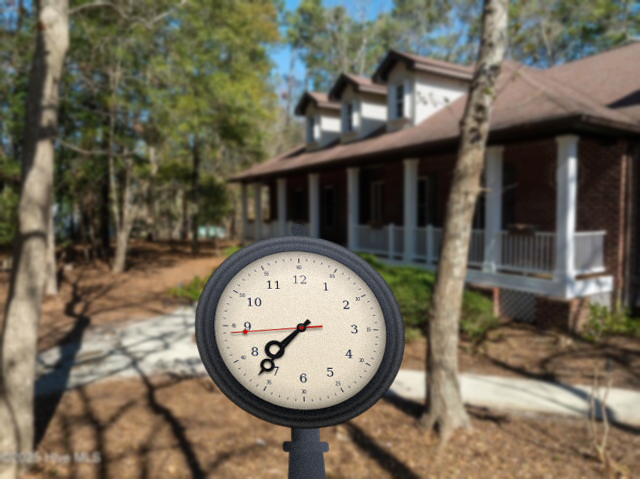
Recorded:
**7:36:44**
